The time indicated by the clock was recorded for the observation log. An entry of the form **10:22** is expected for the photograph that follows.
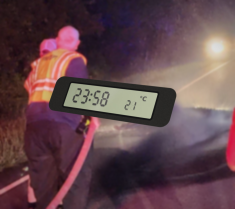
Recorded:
**23:58**
